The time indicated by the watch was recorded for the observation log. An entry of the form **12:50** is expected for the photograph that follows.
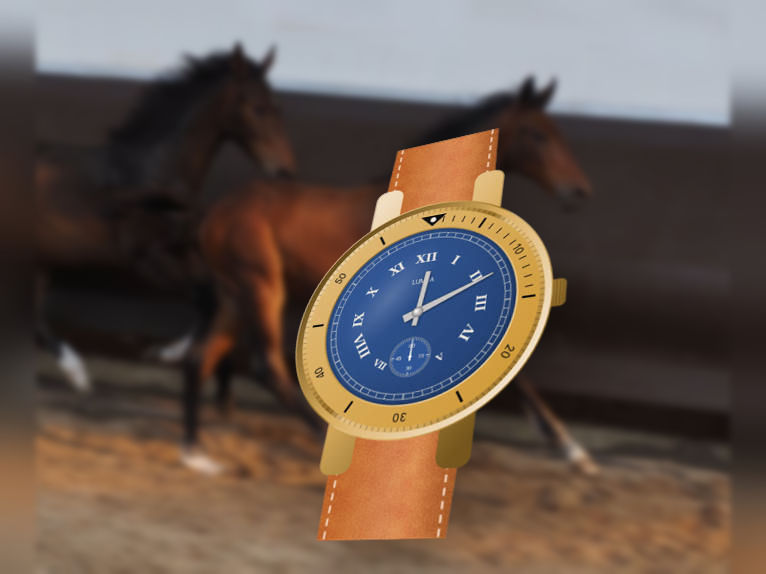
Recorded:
**12:11**
